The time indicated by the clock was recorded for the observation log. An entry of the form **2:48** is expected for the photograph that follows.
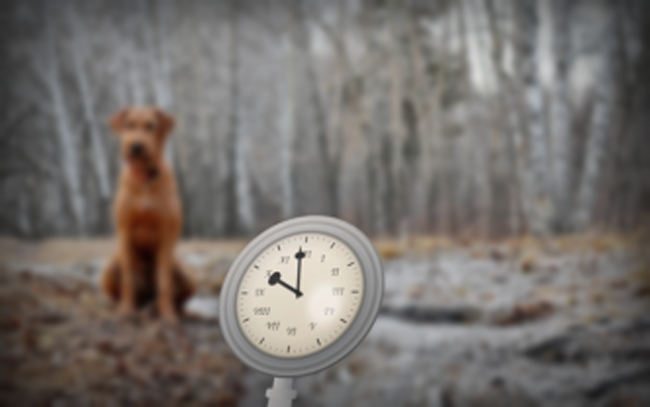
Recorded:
**9:59**
